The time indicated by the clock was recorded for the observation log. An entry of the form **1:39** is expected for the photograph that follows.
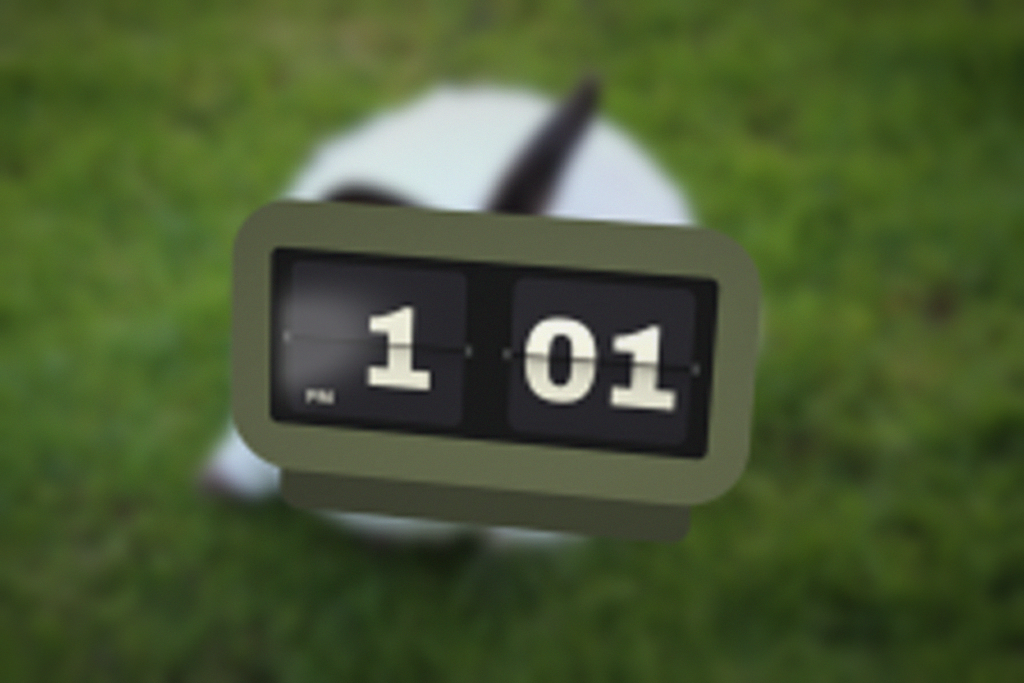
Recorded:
**1:01**
